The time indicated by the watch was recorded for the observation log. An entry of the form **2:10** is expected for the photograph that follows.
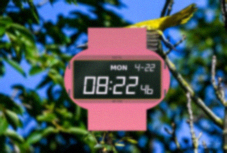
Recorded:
**8:22**
